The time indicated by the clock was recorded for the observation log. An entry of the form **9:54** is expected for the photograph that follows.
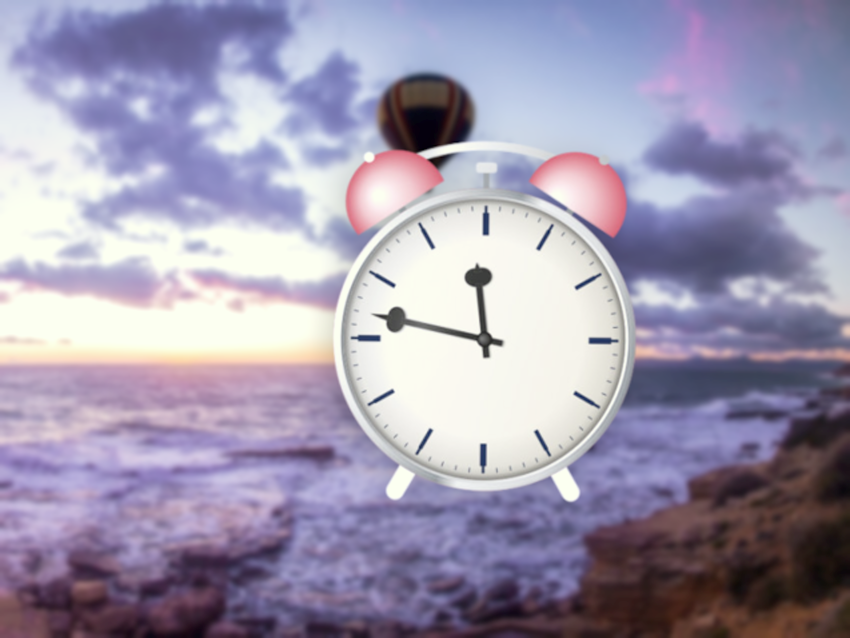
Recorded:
**11:47**
